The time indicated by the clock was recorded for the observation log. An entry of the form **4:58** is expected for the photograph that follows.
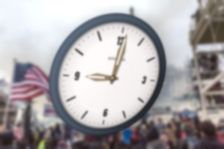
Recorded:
**9:01**
